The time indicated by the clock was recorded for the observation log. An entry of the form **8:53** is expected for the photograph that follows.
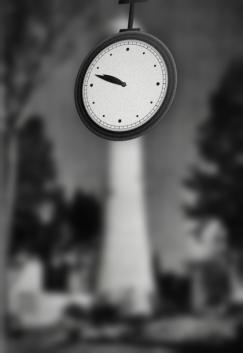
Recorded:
**9:48**
